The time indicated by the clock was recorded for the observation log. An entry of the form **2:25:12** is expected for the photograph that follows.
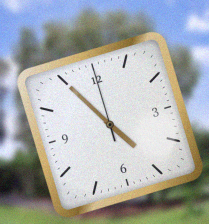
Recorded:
**4:55:00**
